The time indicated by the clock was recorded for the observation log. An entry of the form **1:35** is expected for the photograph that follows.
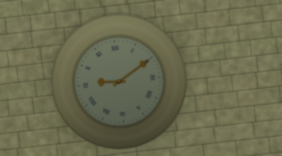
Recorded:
**9:10**
